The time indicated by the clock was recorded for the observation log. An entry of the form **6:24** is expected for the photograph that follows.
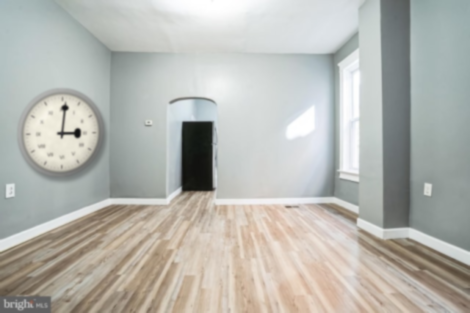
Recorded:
**3:01**
